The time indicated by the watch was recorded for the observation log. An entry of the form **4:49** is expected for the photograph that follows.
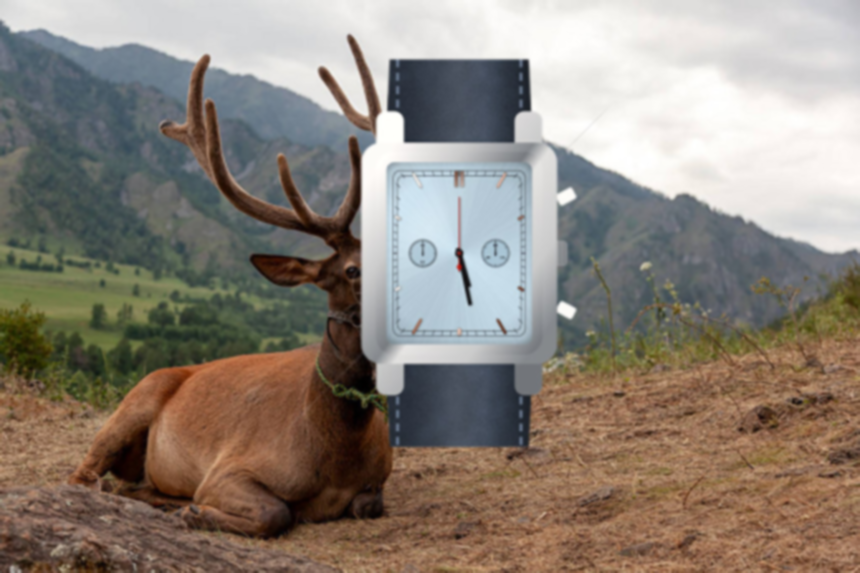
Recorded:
**5:28**
